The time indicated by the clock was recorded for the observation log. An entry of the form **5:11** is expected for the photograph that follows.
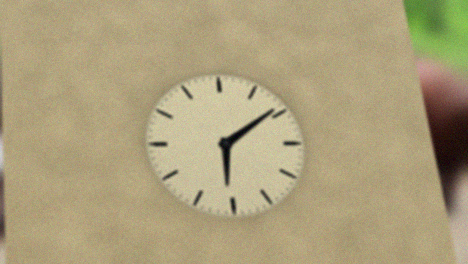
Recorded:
**6:09**
